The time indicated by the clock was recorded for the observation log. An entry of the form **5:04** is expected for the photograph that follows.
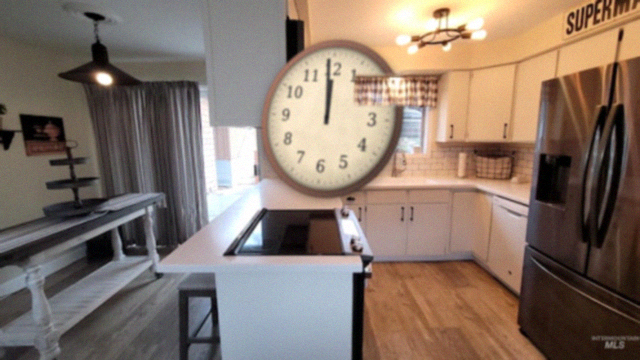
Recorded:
**11:59**
